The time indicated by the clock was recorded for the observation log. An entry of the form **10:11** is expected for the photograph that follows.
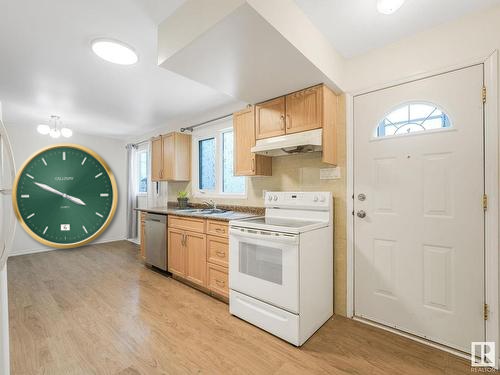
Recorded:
**3:49**
